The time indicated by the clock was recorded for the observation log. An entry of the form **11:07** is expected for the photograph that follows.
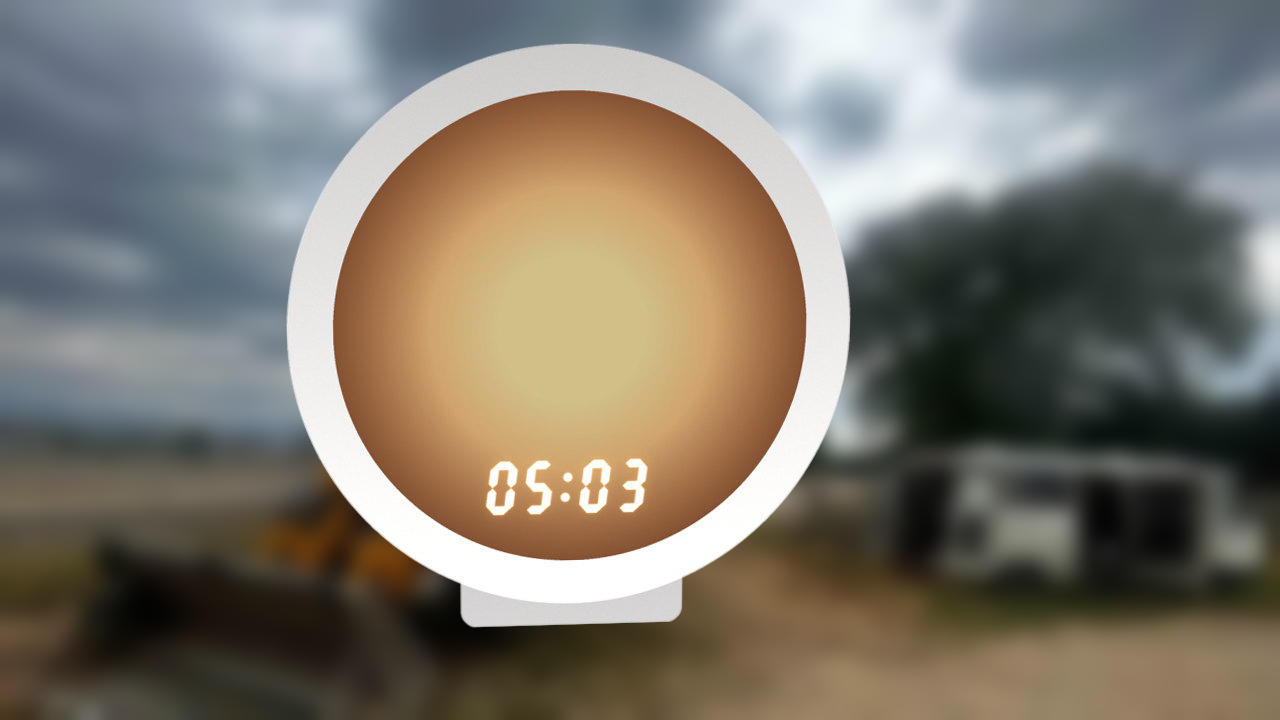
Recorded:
**5:03**
